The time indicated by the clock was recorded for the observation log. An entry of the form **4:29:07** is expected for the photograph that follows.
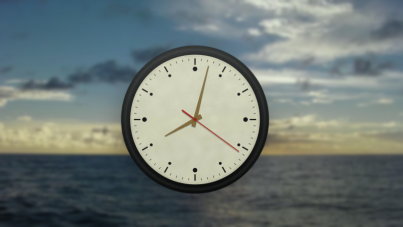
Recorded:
**8:02:21**
